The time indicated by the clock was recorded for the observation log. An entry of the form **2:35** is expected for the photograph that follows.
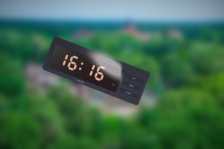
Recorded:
**16:16**
